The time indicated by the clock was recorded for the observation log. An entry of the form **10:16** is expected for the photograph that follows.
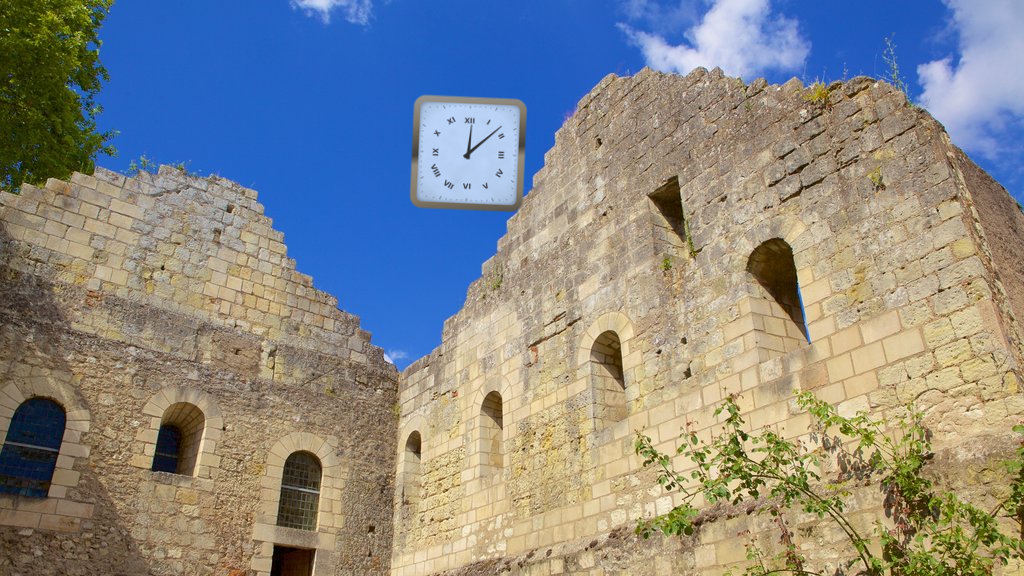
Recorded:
**12:08**
